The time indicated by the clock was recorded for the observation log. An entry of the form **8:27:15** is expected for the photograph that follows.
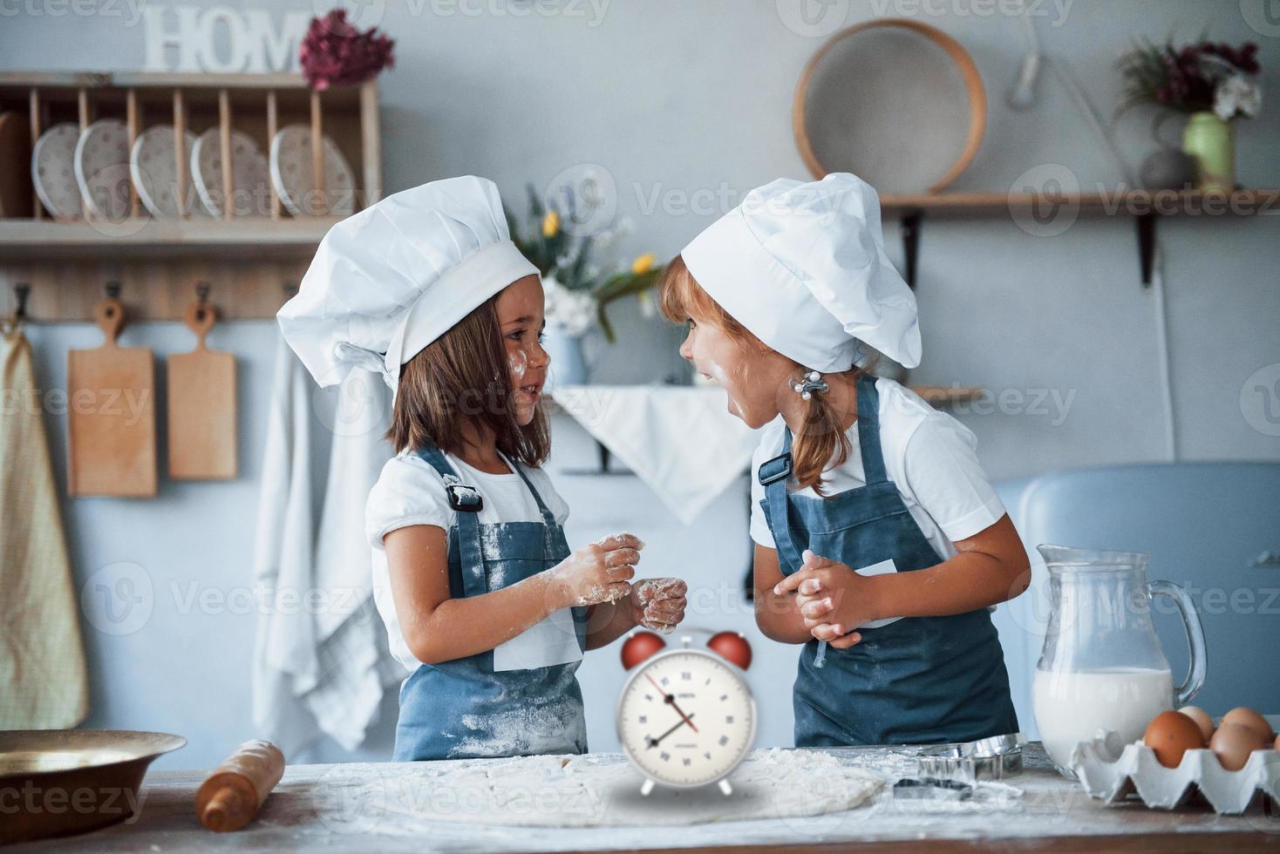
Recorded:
**10:38:53**
